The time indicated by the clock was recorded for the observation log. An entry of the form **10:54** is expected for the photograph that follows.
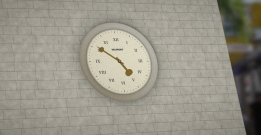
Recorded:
**4:51**
